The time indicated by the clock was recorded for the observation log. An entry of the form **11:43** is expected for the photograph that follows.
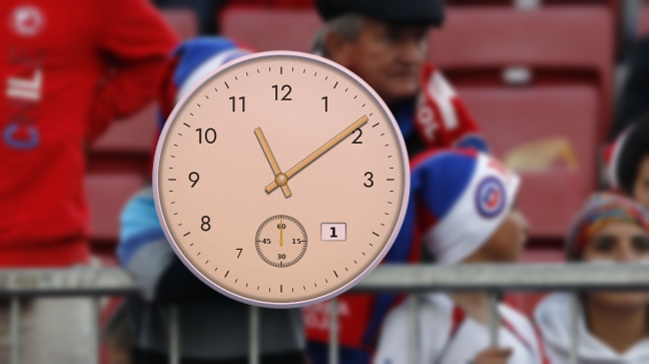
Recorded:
**11:09**
